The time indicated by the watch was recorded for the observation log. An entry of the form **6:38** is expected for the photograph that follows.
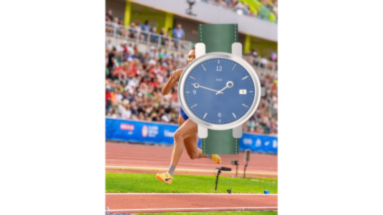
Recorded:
**1:48**
